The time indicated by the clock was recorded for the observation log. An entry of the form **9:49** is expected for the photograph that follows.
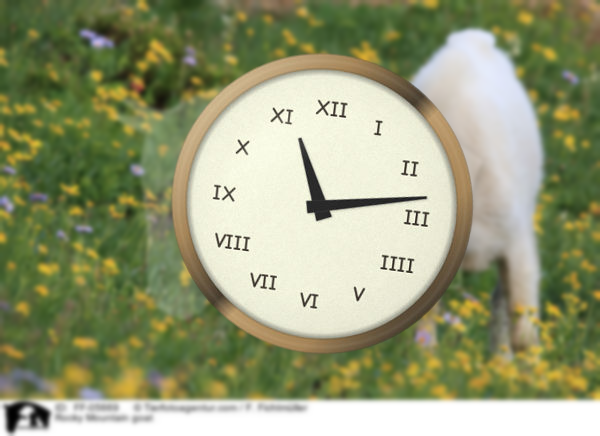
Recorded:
**11:13**
